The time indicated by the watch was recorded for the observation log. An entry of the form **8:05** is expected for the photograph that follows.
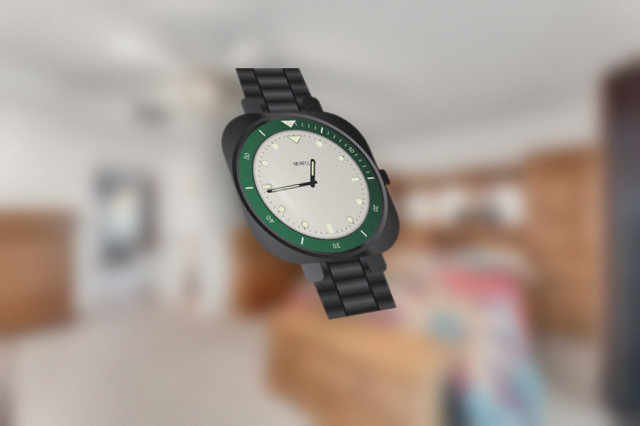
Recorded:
**12:44**
